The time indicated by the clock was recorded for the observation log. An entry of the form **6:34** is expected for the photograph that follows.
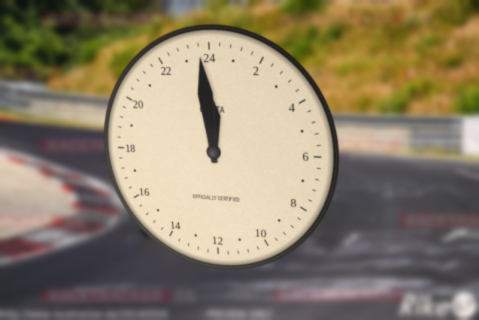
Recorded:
**23:59**
